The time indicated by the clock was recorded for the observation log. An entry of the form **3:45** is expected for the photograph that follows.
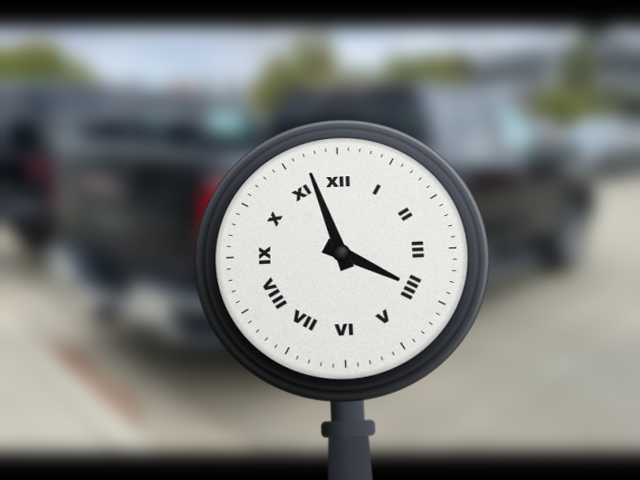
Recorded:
**3:57**
